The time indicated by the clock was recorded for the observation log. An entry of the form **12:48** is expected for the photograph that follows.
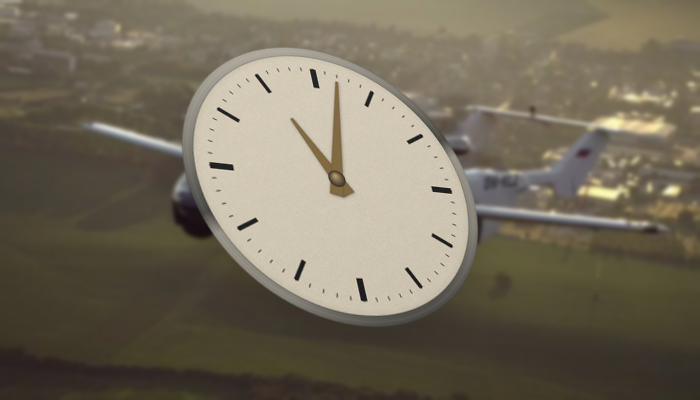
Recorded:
**11:02**
